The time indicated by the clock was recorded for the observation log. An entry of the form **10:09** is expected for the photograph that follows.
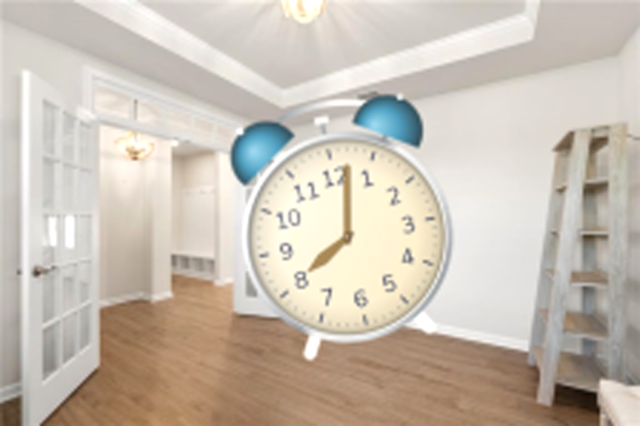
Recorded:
**8:02**
